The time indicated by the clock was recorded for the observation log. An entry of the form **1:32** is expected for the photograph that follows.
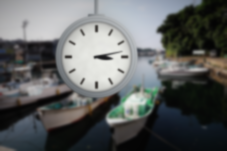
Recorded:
**3:13**
